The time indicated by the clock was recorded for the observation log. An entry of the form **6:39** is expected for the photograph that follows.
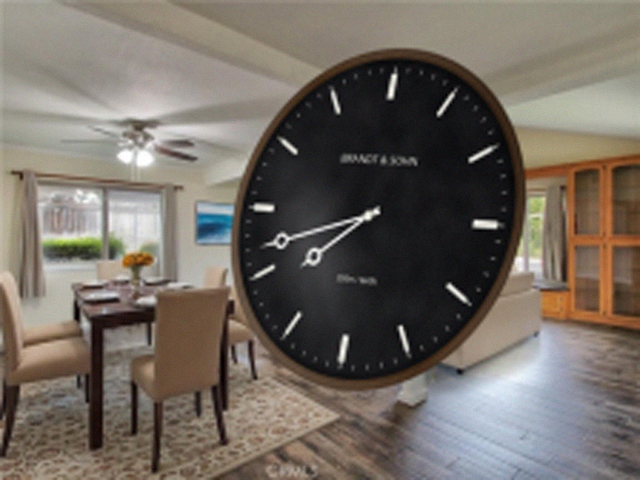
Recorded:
**7:42**
